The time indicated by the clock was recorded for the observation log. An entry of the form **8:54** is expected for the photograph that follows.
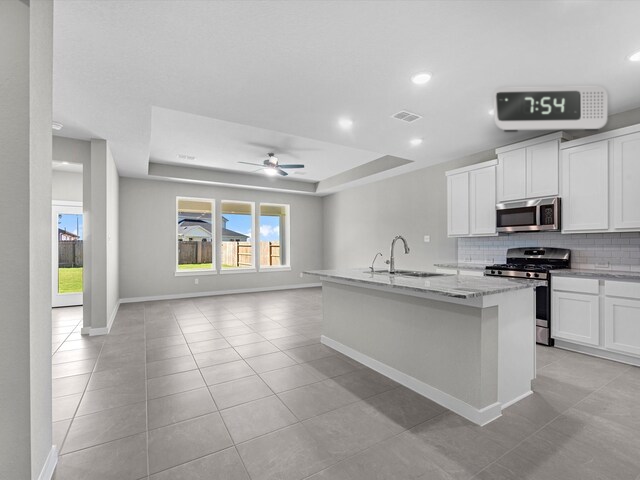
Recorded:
**7:54**
